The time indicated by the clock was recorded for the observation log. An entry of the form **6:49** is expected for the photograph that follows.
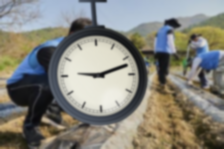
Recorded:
**9:12**
